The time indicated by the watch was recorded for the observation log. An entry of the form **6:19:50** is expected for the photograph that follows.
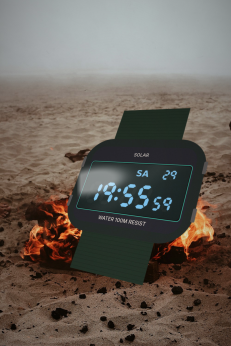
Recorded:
**19:55:59**
